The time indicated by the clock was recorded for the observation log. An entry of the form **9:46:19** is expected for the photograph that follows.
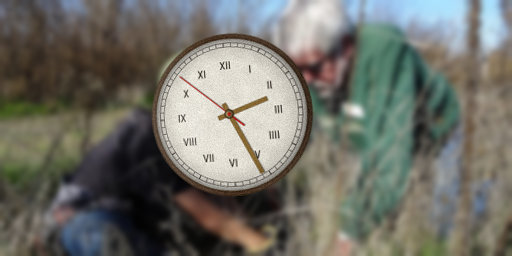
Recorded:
**2:25:52**
